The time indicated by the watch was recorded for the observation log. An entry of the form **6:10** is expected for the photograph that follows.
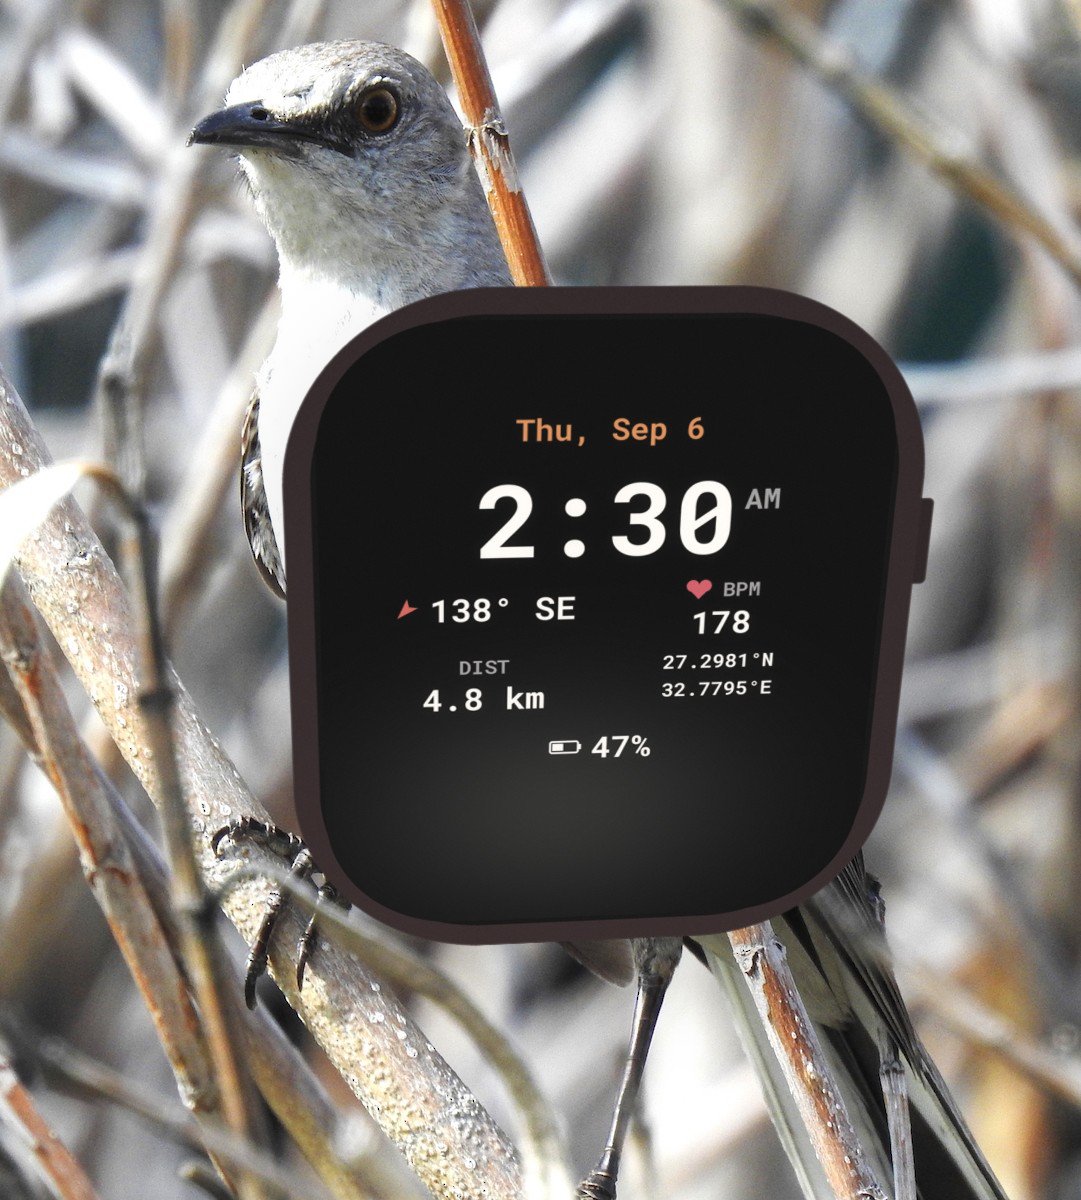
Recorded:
**2:30**
